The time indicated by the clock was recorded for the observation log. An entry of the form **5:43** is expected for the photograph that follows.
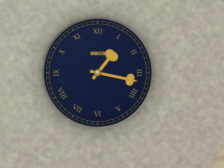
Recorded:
**1:17**
